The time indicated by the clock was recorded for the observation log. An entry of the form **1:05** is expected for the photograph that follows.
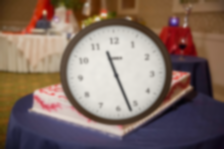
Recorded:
**11:27**
